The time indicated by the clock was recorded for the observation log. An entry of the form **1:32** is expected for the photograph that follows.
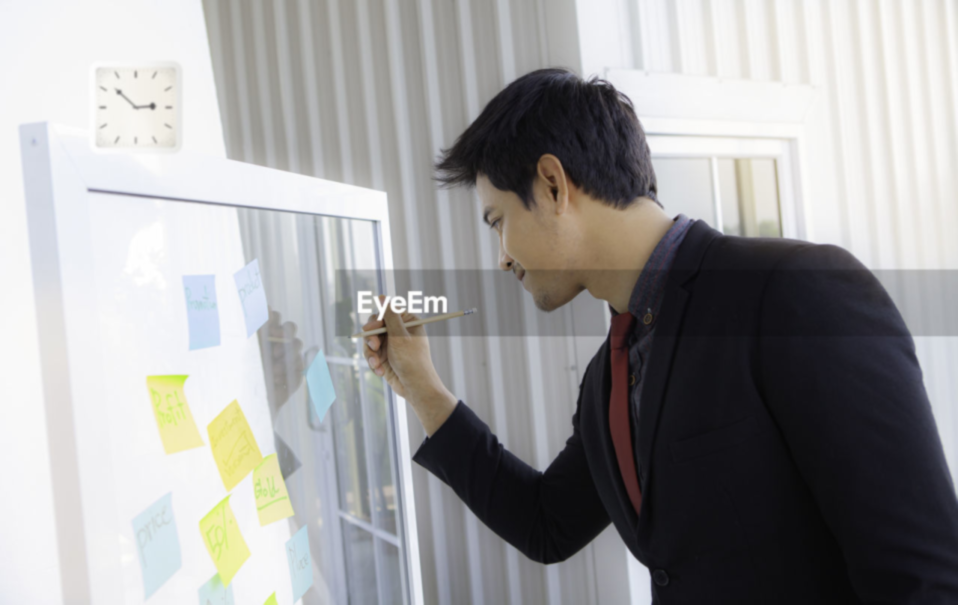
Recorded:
**2:52**
